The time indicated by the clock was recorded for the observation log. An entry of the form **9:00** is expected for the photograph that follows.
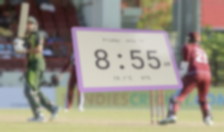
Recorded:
**8:55**
